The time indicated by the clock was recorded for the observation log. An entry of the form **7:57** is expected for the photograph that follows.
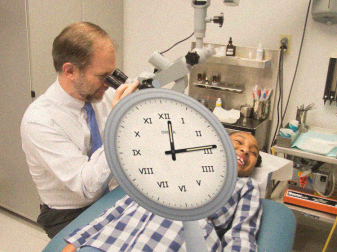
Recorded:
**12:14**
